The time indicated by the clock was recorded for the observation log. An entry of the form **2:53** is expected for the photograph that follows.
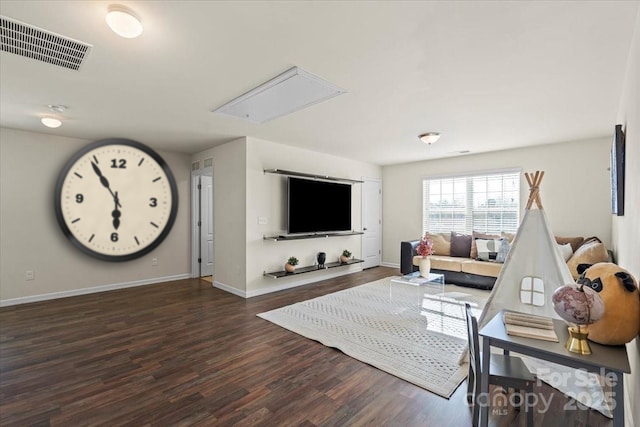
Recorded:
**5:54**
